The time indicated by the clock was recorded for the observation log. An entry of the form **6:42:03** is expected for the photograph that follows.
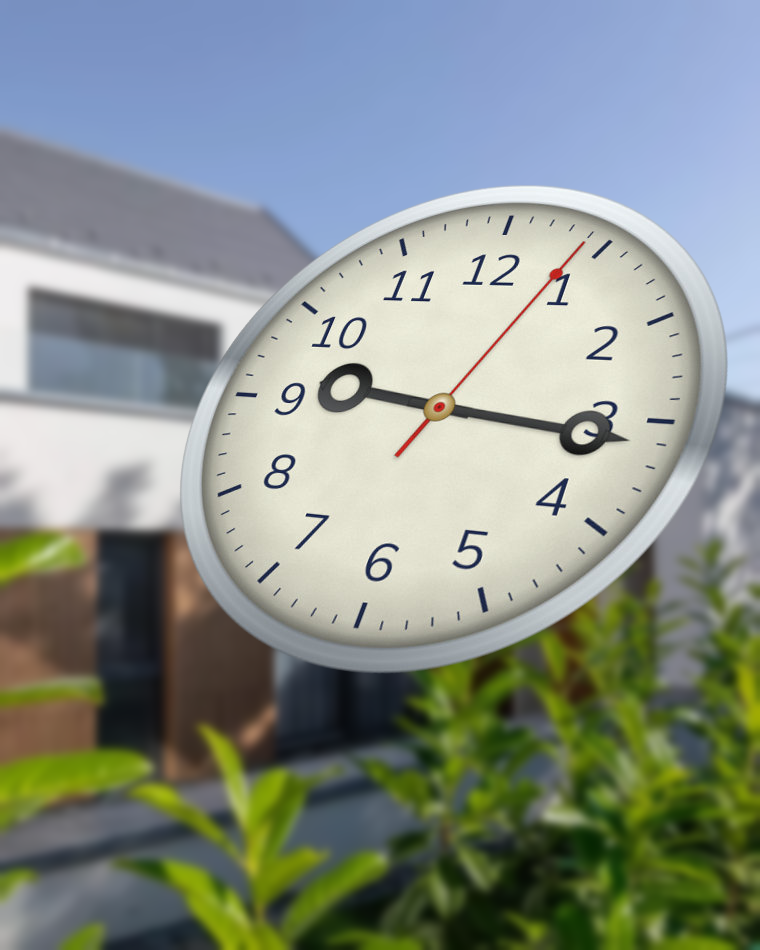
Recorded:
**9:16:04**
